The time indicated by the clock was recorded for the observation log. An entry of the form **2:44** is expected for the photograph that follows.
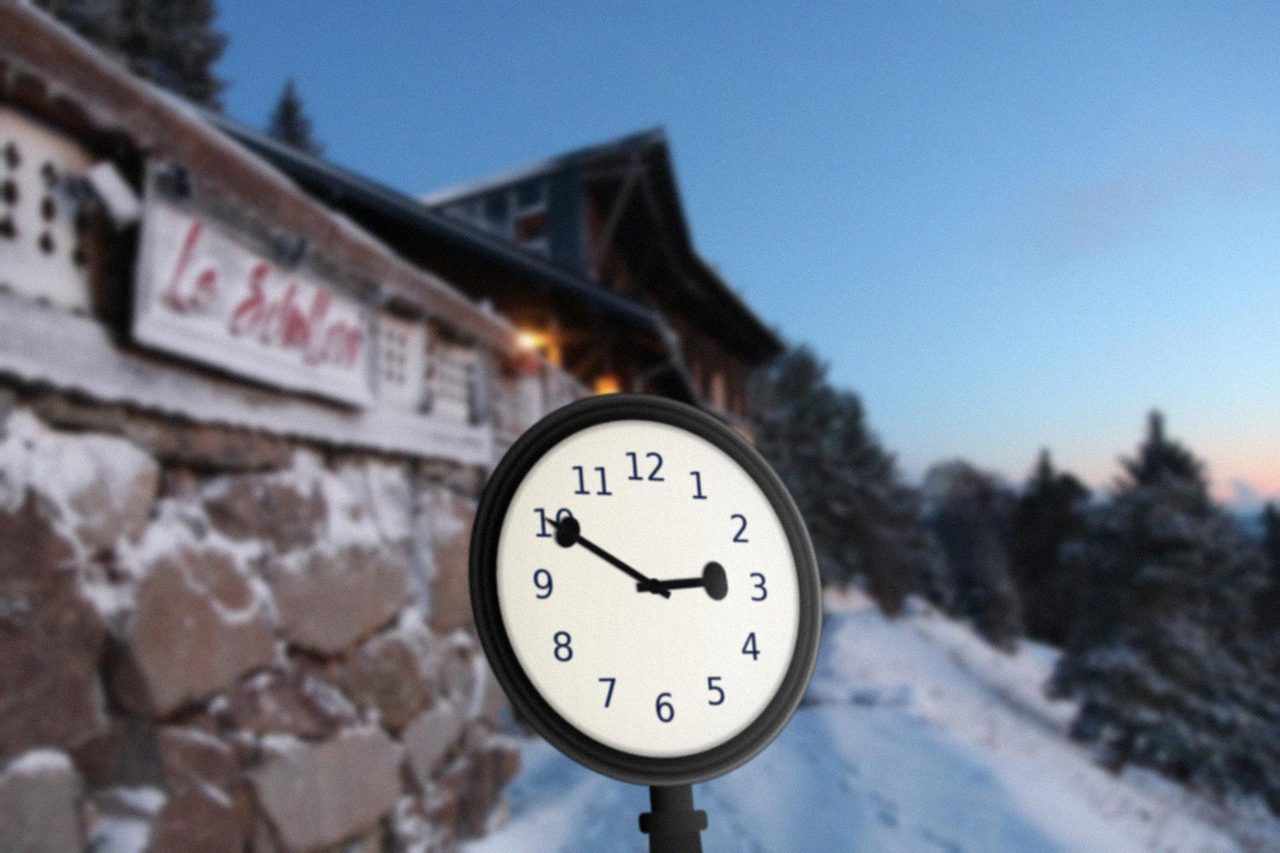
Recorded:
**2:50**
